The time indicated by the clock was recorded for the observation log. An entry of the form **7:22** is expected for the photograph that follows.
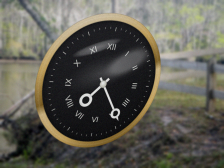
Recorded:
**7:24**
